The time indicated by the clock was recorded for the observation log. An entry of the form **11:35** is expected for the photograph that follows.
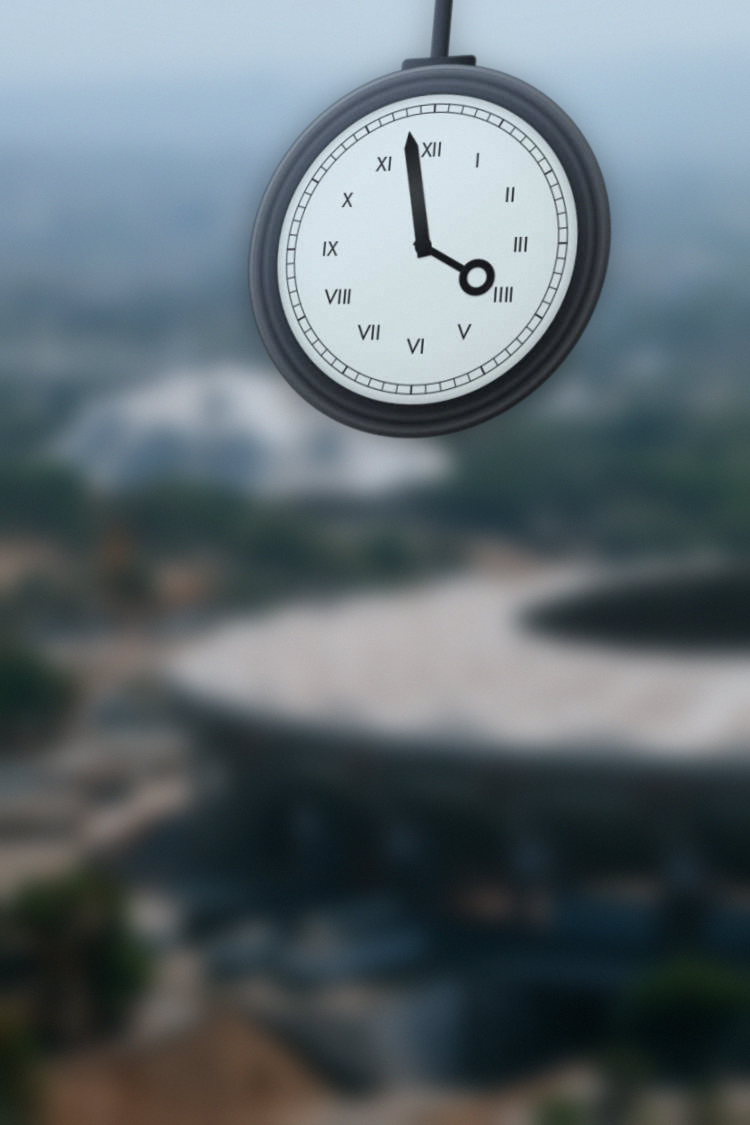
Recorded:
**3:58**
